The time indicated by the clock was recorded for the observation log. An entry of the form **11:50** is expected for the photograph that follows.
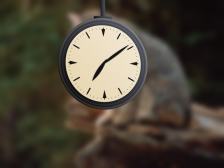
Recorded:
**7:09**
